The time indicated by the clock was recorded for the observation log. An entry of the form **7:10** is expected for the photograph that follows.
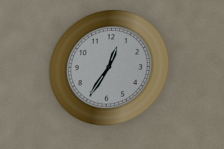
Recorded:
**12:35**
